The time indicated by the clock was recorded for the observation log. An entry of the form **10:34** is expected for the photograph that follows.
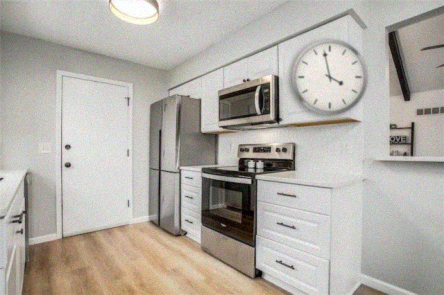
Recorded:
**3:58**
